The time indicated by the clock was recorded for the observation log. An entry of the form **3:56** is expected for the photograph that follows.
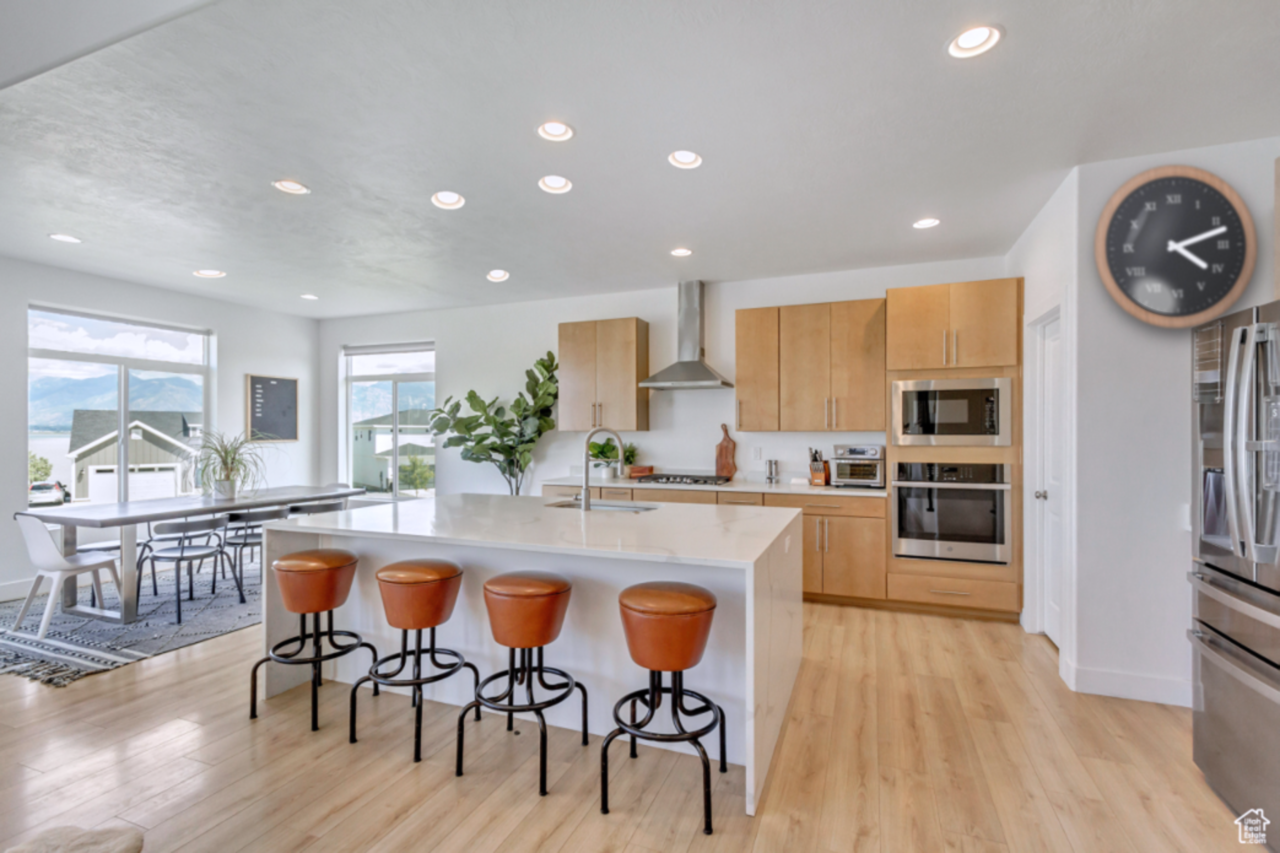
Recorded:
**4:12**
